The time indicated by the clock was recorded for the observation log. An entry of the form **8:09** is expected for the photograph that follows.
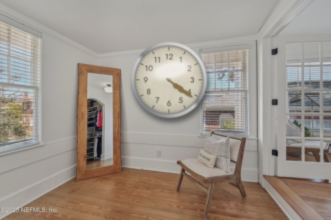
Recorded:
**4:21**
